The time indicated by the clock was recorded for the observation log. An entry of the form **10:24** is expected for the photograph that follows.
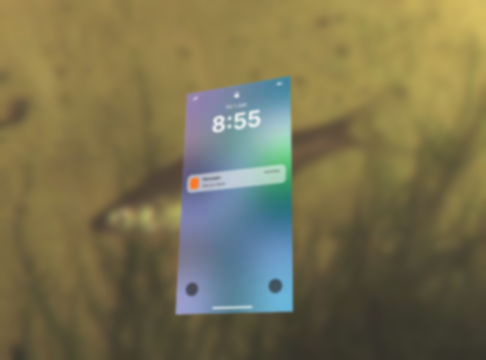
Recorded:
**8:55**
